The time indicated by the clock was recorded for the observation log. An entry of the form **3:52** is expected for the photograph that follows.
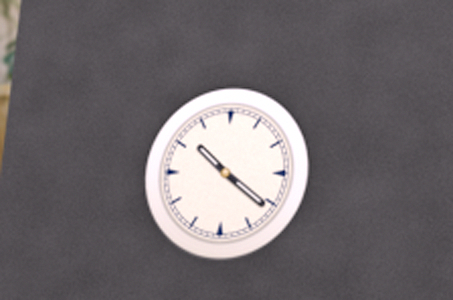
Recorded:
**10:21**
